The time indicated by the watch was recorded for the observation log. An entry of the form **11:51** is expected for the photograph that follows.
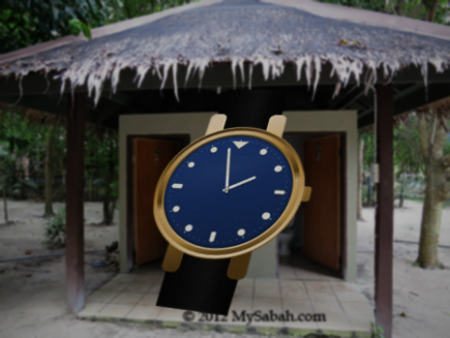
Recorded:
**1:58**
